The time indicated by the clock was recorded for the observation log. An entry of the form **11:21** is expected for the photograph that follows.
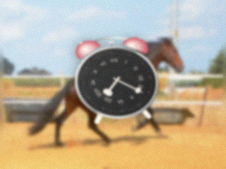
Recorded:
**7:21**
